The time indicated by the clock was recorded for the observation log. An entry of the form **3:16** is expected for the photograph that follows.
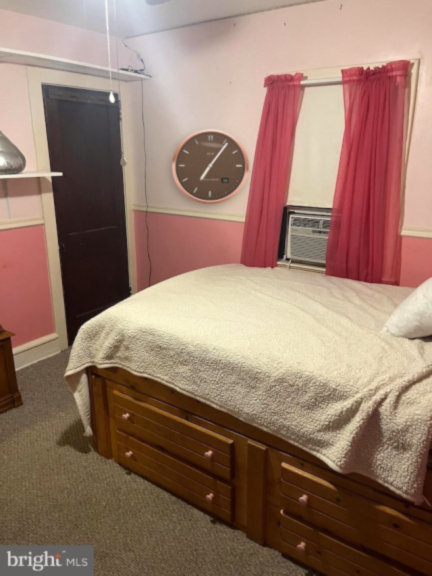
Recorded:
**7:06**
